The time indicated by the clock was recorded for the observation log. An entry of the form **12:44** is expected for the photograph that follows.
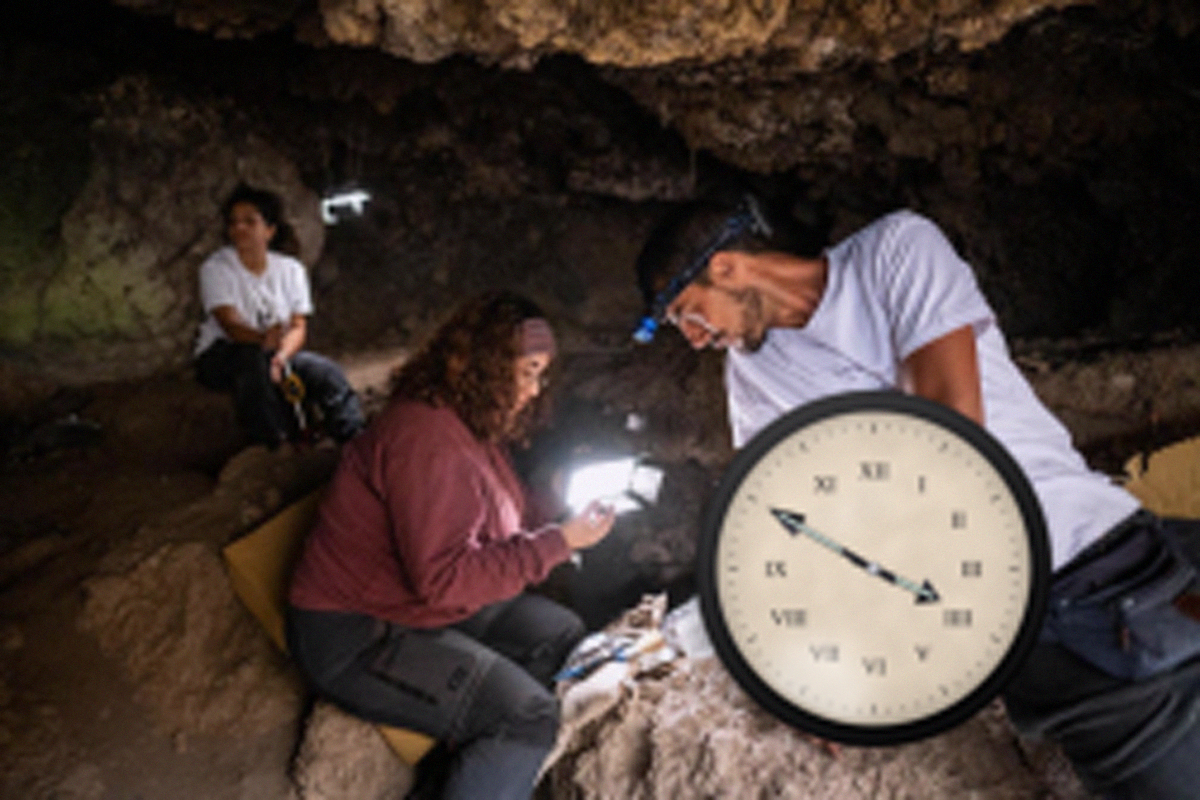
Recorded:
**3:50**
